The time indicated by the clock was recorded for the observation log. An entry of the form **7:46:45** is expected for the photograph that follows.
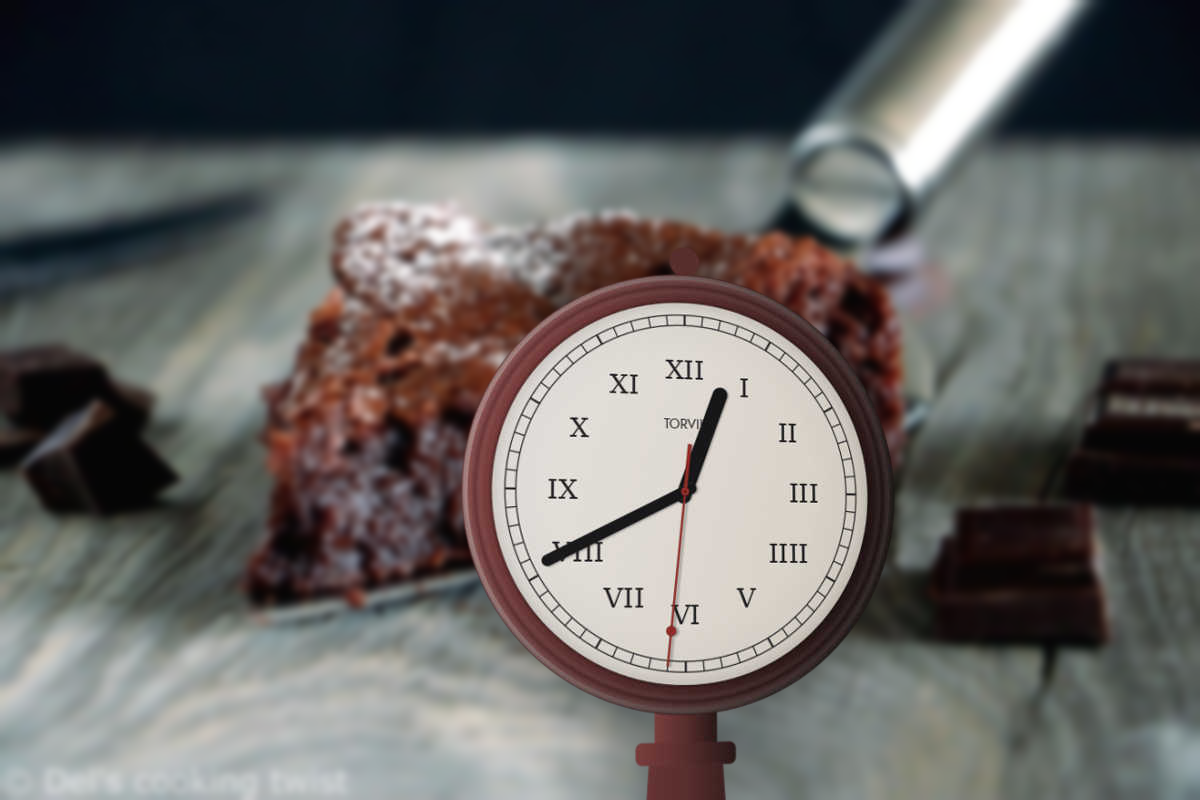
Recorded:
**12:40:31**
